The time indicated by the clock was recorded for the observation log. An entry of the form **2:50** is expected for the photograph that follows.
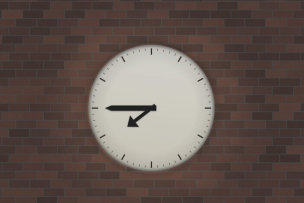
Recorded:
**7:45**
